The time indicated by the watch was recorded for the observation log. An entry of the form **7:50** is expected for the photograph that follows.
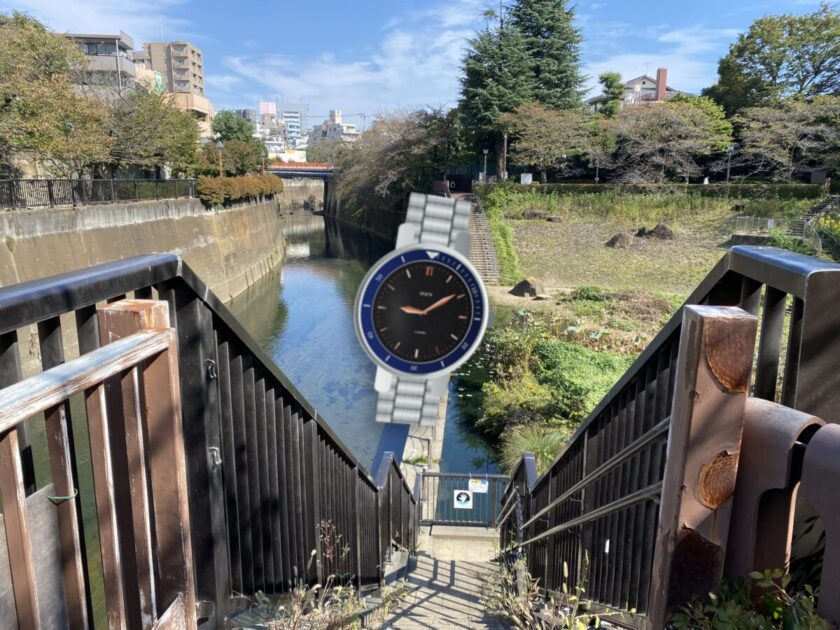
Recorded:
**9:09**
